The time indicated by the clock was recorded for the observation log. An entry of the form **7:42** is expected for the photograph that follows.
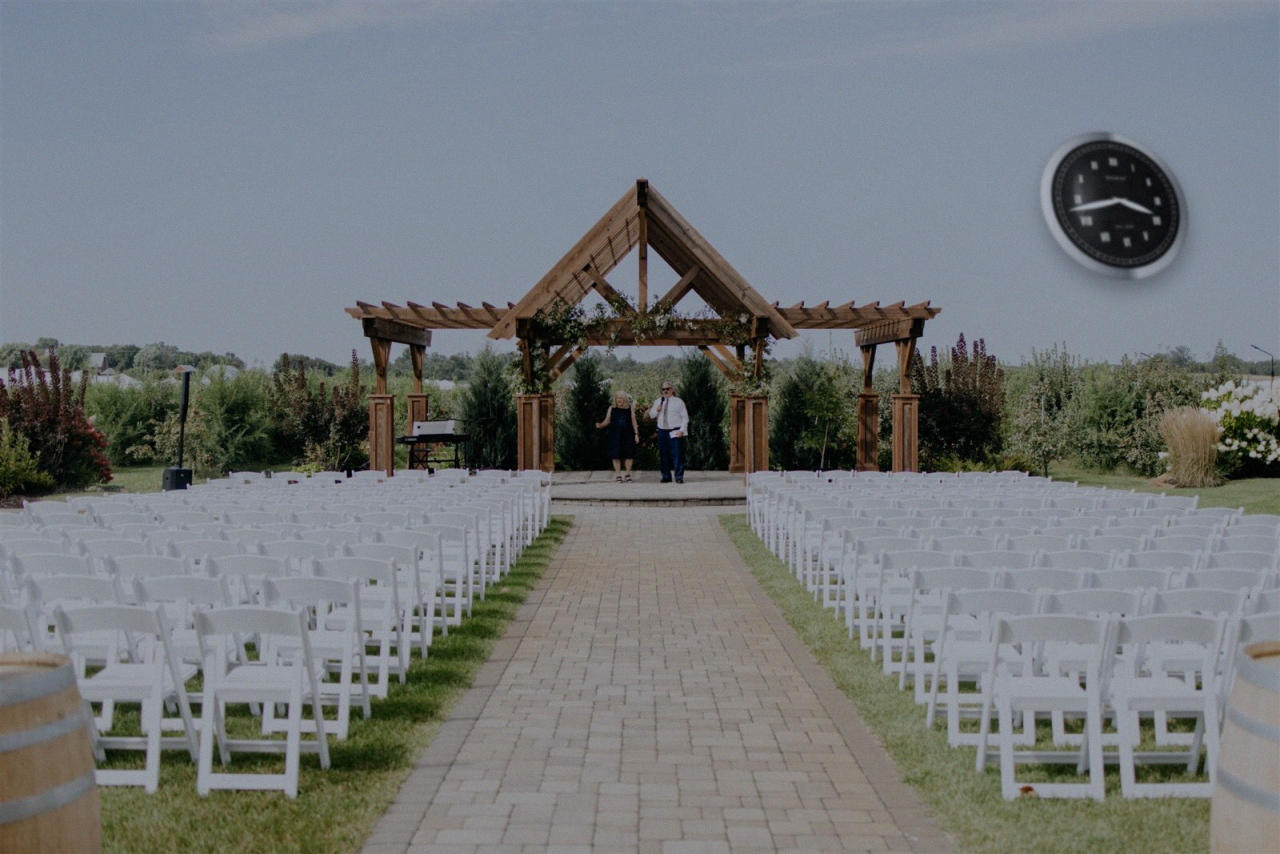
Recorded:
**3:43**
